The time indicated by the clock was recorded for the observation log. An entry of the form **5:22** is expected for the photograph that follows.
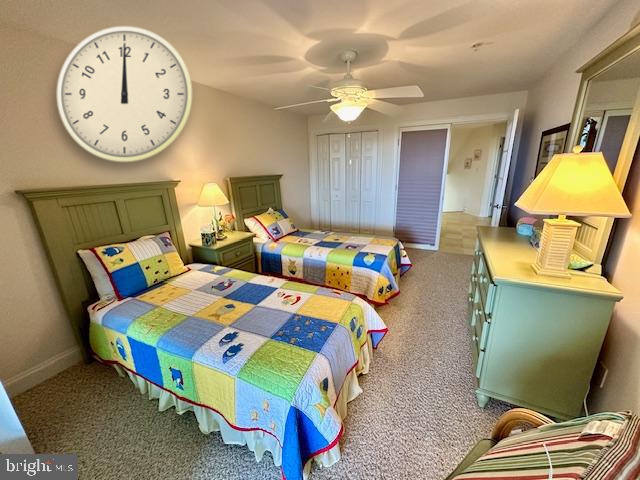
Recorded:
**12:00**
